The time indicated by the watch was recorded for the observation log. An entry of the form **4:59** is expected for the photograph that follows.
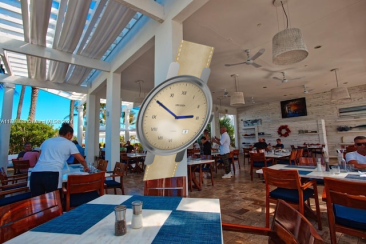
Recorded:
**2:50**
